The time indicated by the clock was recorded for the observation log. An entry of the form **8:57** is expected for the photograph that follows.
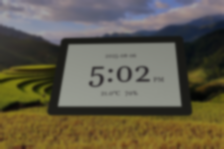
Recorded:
**5:02**
